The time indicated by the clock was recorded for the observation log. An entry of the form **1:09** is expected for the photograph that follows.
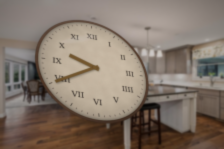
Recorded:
**9:40**
